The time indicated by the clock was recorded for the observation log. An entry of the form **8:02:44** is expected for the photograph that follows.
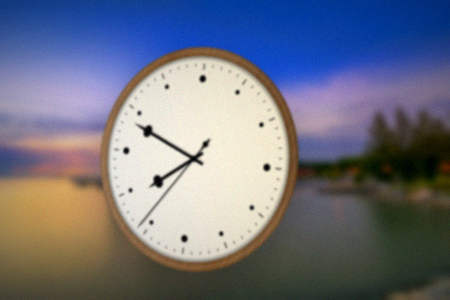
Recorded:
**7:48:36**
